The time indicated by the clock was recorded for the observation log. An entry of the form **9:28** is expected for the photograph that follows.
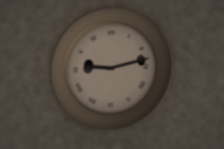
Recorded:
**9:13**
